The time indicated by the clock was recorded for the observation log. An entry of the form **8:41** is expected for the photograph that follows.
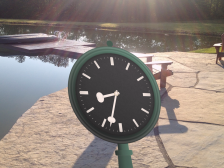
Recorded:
**8:33**
